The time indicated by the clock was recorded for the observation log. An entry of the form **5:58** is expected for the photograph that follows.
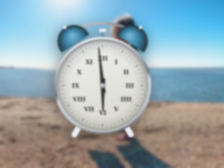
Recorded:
**5:59**
